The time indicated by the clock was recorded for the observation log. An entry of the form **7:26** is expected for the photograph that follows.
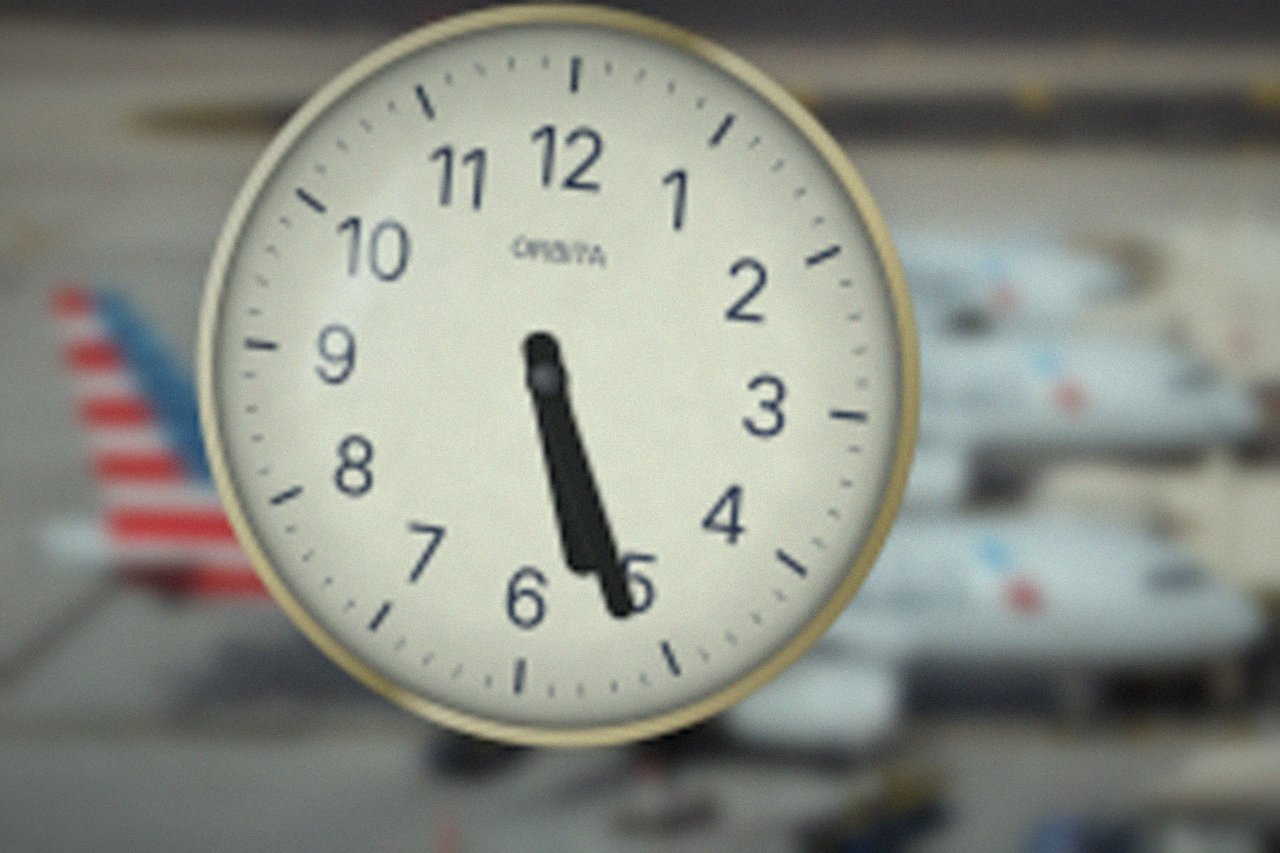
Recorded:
**5:26**
